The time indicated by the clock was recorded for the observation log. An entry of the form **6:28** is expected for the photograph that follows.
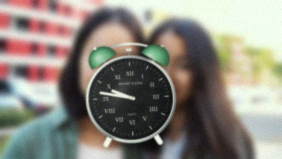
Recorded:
**9:47**
